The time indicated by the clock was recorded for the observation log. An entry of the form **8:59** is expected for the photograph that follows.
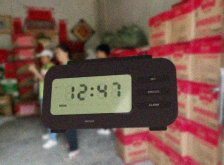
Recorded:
**12:47**
